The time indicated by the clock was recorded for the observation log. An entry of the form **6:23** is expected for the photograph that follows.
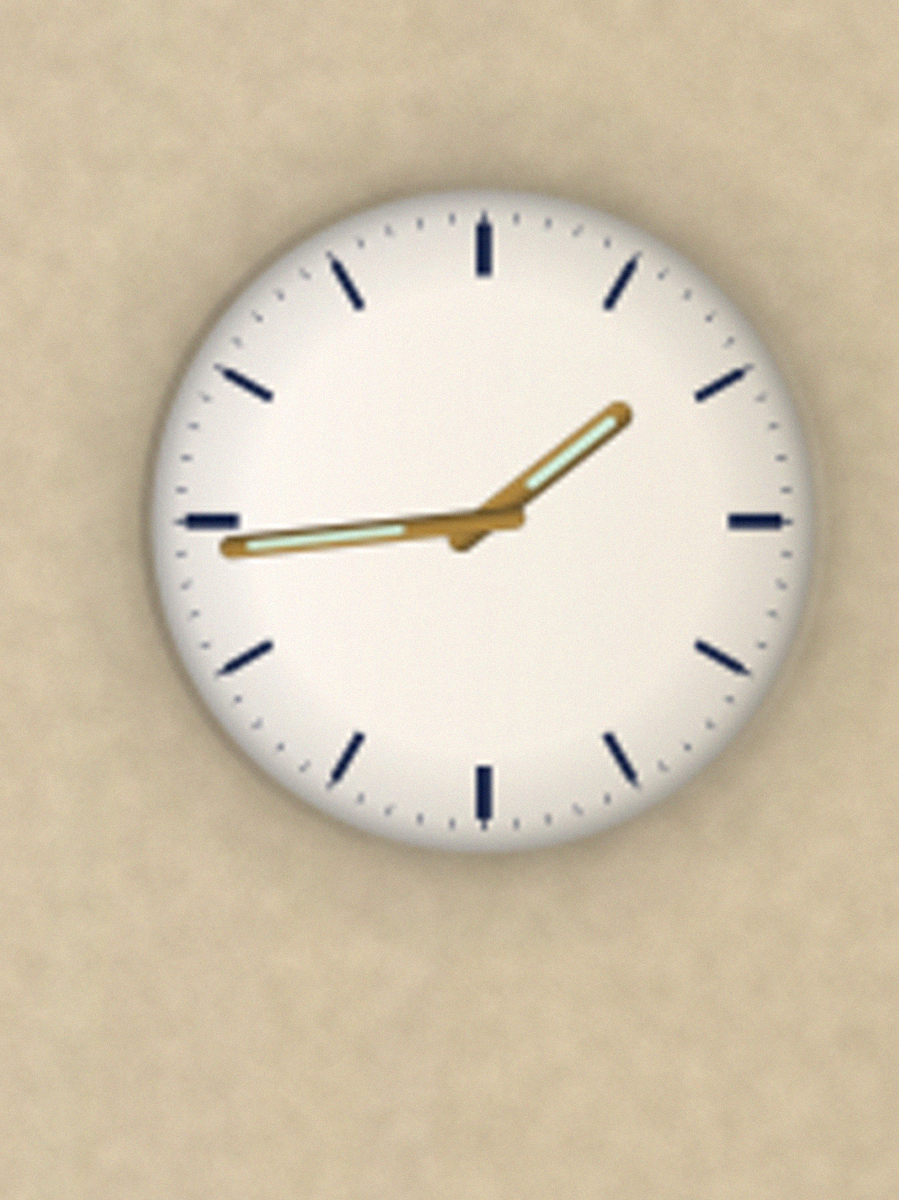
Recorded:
**1:44**
